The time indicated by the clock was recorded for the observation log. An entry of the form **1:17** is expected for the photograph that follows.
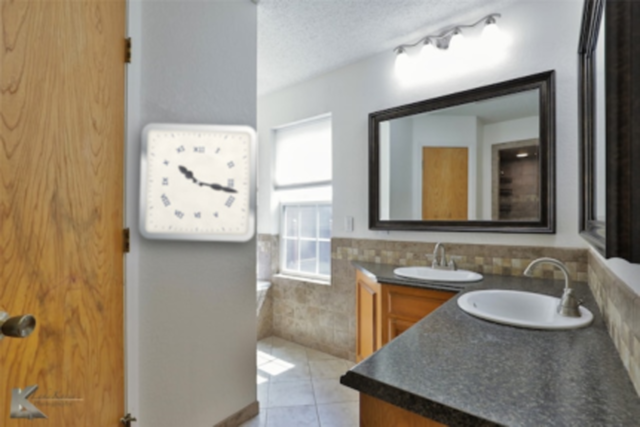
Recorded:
**10:17**
